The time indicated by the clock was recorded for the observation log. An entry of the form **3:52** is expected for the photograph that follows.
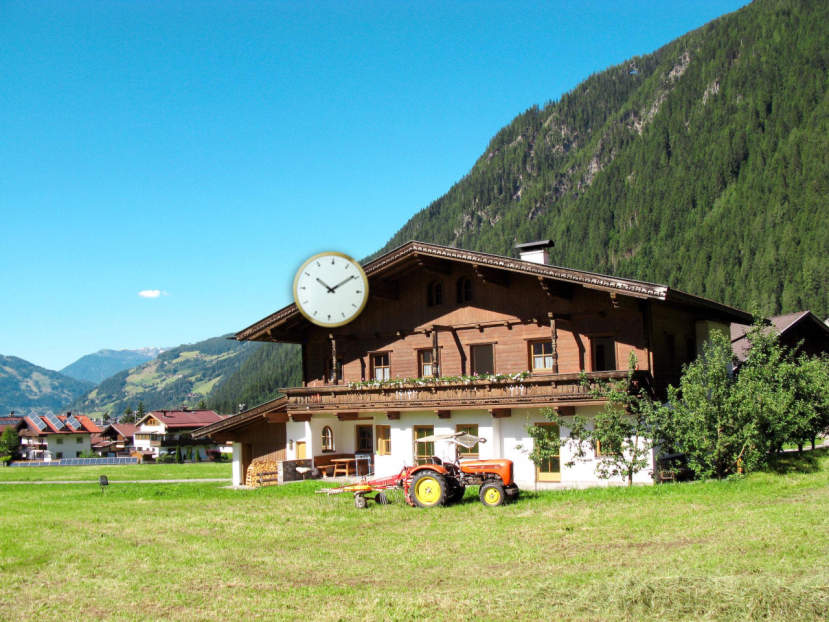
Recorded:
**10:09**
